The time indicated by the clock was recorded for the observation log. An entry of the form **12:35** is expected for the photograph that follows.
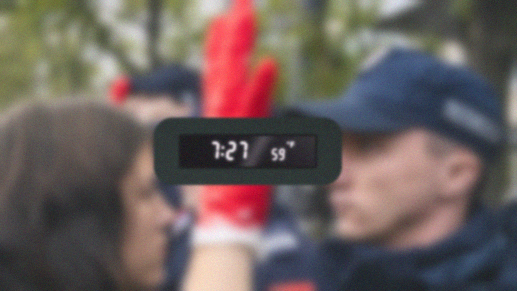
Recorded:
**7:27**
